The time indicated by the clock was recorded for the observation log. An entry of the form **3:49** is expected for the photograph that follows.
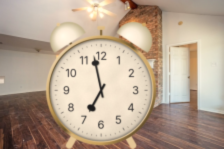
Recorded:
**6:58**
